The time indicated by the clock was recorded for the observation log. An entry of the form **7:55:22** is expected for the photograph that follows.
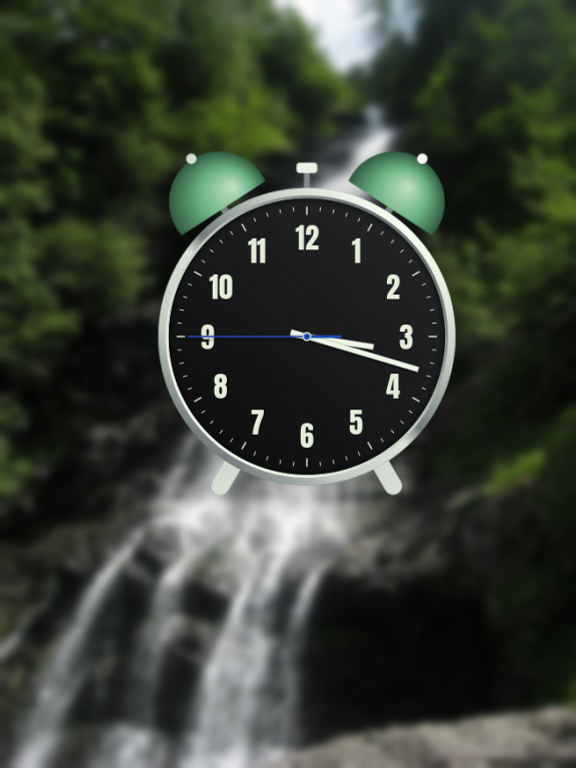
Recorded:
**3:17:45**
